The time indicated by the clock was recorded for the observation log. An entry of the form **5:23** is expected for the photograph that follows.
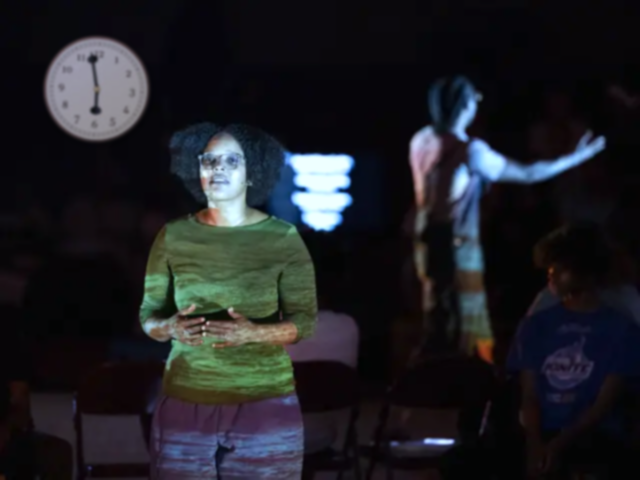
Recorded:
**5:58**
